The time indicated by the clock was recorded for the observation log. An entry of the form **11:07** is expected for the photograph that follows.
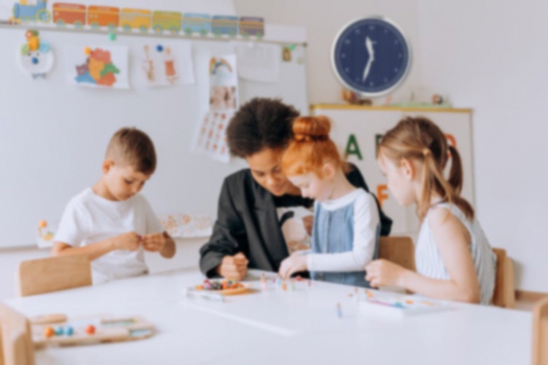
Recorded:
**11:33**
